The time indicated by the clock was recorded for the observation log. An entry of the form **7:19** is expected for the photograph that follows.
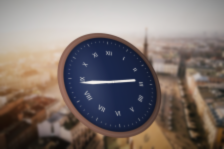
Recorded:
**2:44**
